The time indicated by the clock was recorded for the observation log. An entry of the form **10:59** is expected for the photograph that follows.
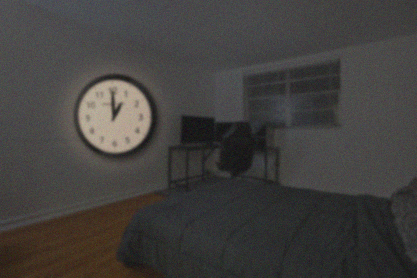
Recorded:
**1:00**
